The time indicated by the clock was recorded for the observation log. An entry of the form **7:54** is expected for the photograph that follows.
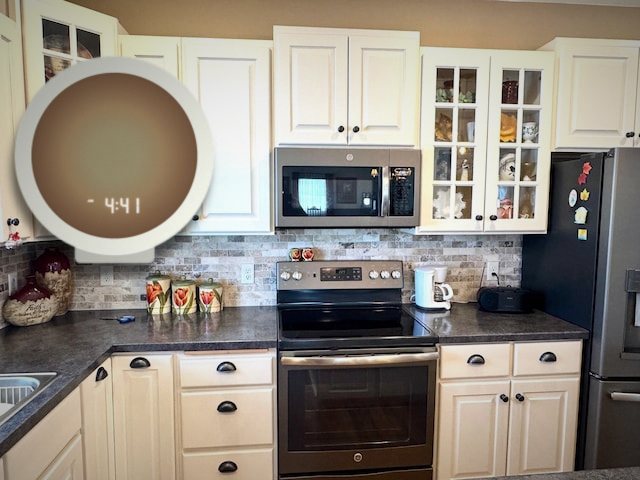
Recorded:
**4:41**
